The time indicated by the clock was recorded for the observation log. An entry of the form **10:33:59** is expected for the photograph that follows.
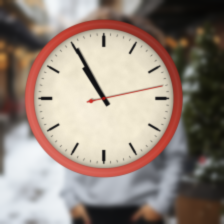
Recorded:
**10:55:13**
